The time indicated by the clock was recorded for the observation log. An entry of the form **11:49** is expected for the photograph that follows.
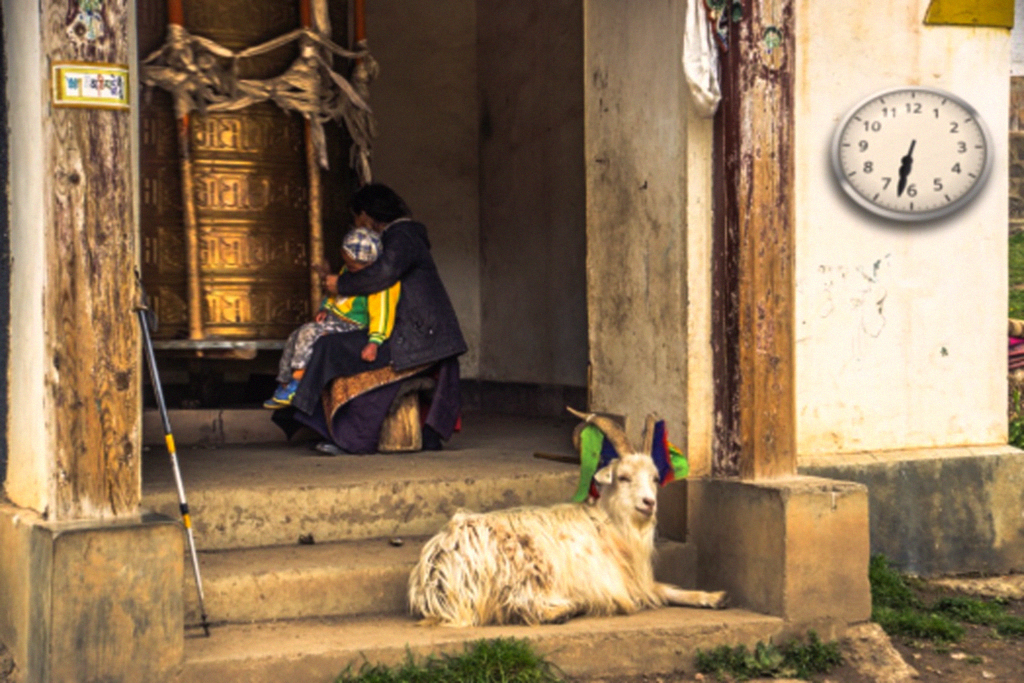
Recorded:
**6:32**
